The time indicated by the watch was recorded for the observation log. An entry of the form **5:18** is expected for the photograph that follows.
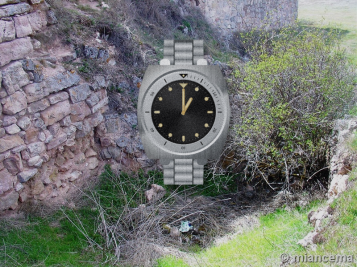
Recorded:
**1:00**
